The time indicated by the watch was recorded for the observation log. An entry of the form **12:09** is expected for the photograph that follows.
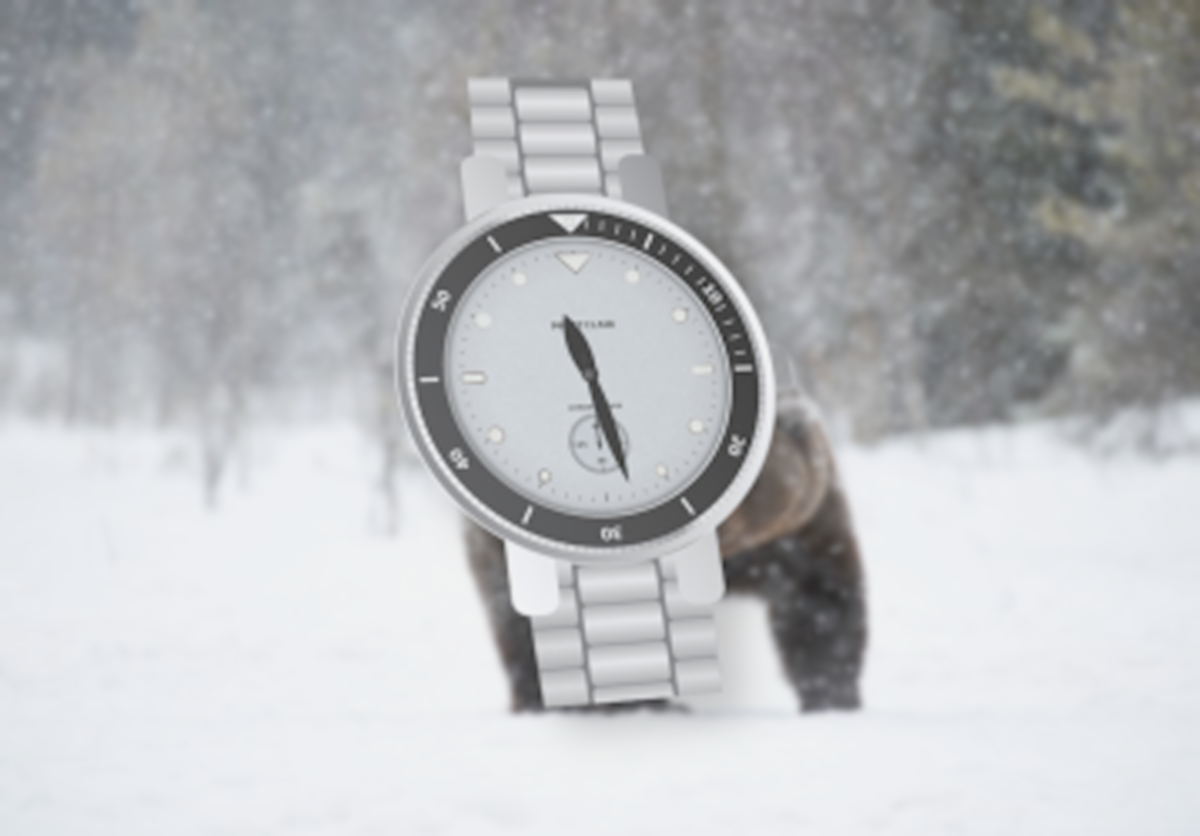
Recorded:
**11:28**
